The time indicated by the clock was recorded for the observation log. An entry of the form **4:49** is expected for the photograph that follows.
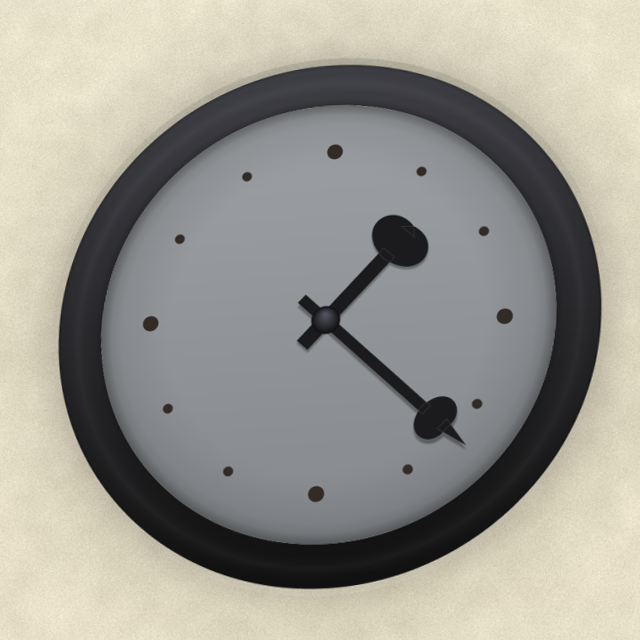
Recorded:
**1:22**
